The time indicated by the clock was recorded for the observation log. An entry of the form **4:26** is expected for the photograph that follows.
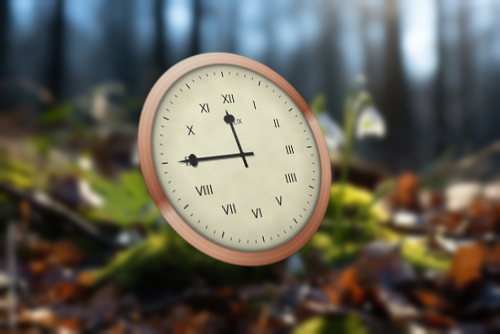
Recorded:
**11:45**
